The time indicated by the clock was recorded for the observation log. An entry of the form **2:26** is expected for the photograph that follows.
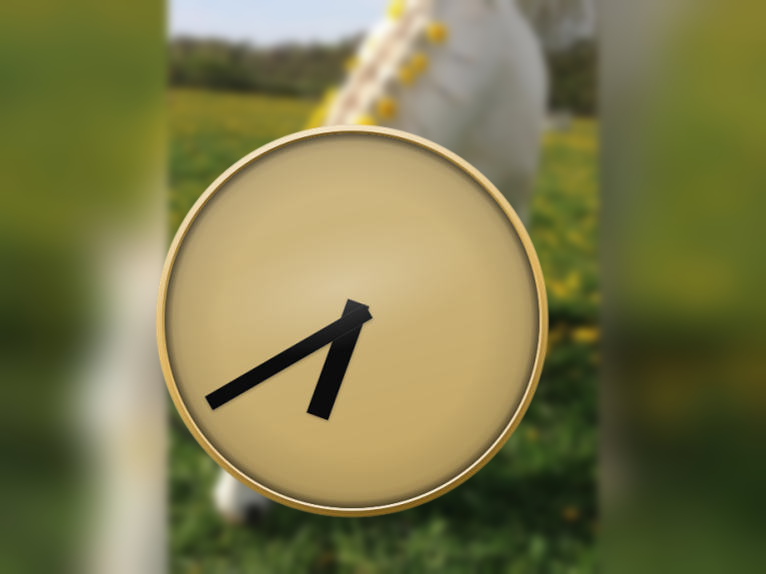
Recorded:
**6:40**
